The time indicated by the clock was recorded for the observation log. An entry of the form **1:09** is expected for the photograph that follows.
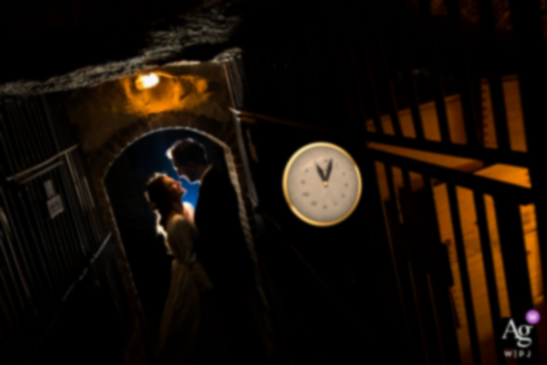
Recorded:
**11:02**
